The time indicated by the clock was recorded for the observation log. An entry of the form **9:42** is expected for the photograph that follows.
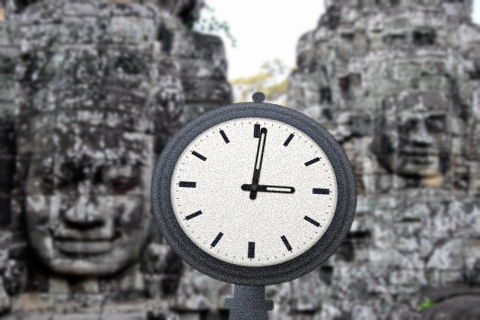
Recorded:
**3:01**
